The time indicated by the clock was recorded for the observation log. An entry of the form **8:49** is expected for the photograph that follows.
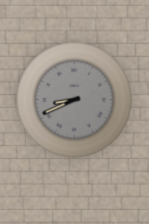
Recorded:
**8:41**
